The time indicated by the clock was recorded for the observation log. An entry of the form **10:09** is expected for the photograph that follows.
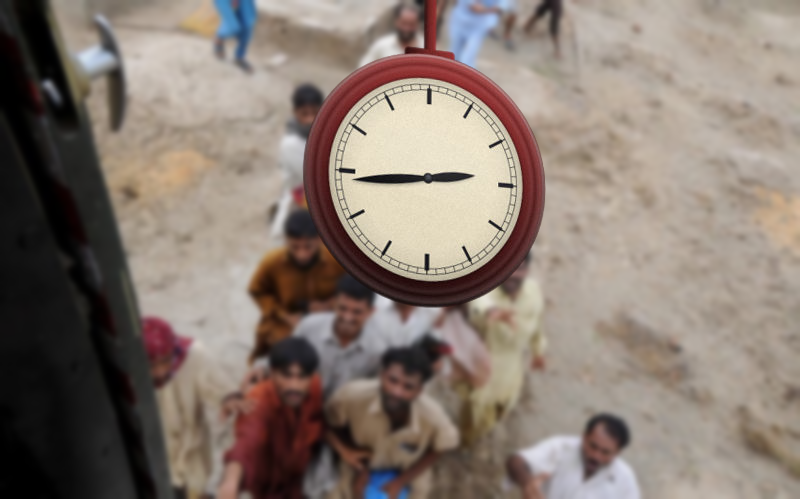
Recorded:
**2:44**
